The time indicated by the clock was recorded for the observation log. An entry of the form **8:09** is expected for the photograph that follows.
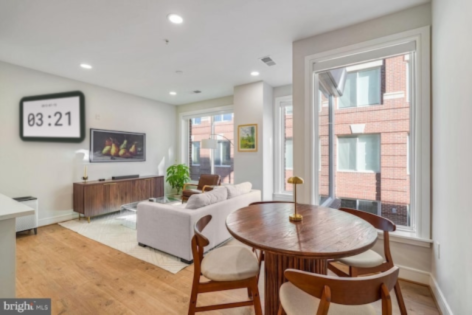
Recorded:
**3:21**
